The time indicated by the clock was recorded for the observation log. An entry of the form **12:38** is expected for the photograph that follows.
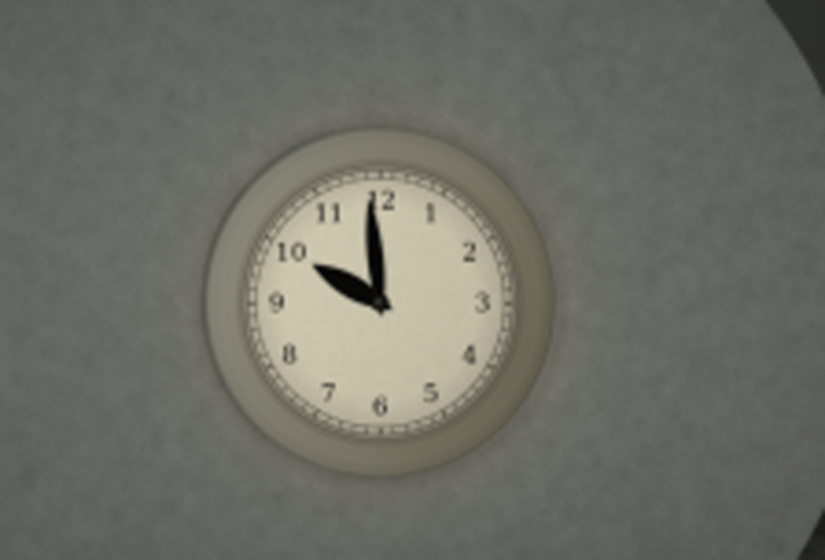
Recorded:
**9:59**
